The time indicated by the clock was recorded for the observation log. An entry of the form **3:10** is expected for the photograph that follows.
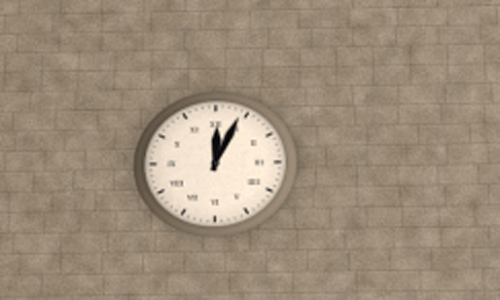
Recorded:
**12:04**
